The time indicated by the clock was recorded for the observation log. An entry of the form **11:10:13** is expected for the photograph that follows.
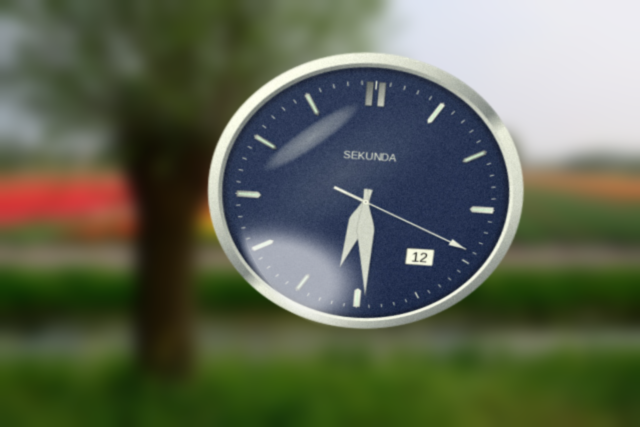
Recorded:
**6:29:19**
